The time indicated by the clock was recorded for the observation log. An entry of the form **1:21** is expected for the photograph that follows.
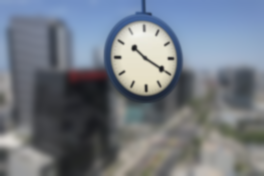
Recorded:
**10:20**
